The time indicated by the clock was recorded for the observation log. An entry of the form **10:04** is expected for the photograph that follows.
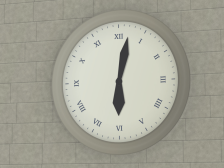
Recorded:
**6:02**
